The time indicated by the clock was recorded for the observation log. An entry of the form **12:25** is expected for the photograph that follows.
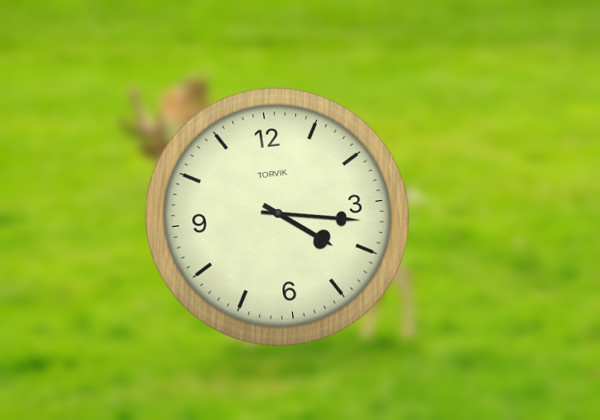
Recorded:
**4:17**
